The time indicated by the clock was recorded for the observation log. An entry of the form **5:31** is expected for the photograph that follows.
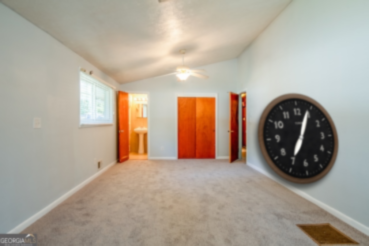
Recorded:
**7:04**
